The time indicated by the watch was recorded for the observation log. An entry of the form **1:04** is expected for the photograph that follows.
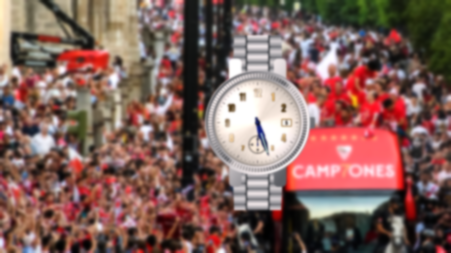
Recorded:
**5:27**
